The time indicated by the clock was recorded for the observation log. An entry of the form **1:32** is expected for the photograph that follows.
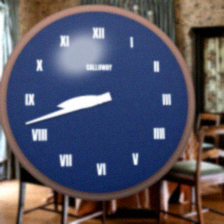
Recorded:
**8:42**
